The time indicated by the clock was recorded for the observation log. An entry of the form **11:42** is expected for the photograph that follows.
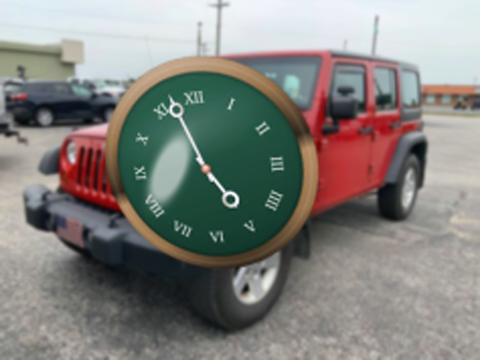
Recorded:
**4:57**
